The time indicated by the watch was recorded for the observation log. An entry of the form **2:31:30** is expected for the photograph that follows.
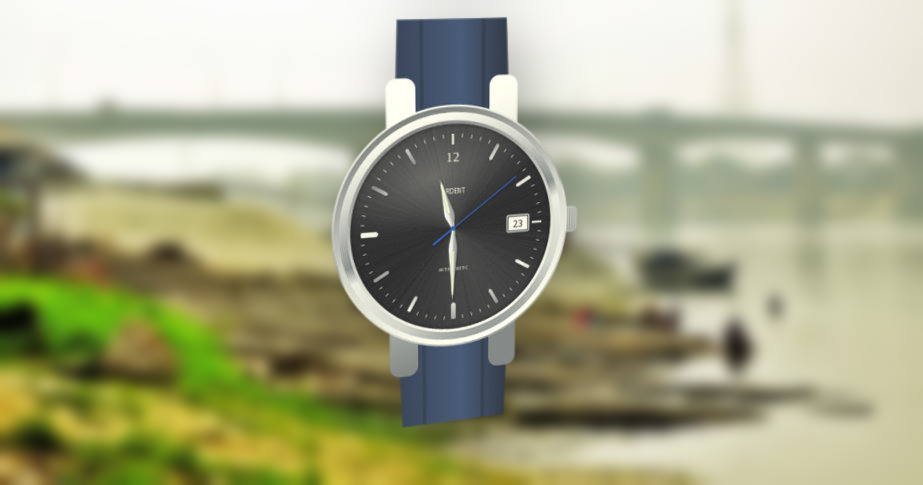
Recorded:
**11:30:09**
